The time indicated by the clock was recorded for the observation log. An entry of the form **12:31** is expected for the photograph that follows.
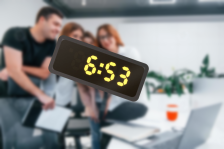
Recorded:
**6:53**
